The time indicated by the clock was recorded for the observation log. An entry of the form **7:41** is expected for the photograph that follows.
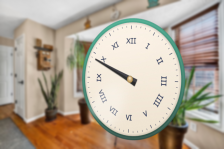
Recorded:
**9:49**
